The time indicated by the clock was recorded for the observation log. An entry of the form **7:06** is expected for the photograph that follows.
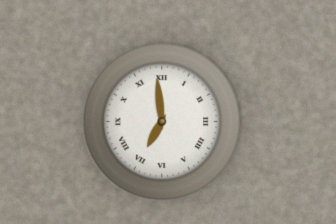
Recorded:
**6:59**
